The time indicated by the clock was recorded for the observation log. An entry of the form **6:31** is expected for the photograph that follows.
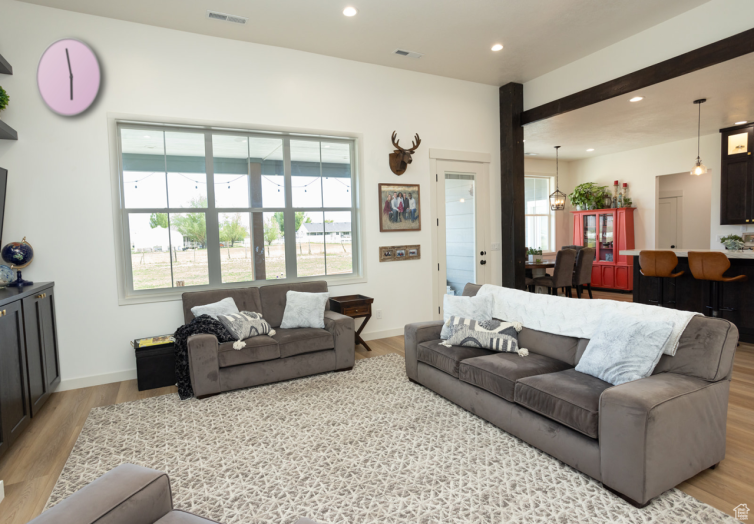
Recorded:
**5:58**
